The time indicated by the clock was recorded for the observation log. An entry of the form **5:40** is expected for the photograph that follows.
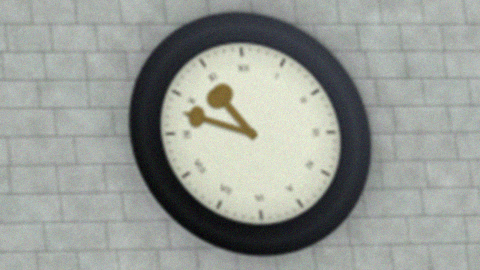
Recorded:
**10:48**
